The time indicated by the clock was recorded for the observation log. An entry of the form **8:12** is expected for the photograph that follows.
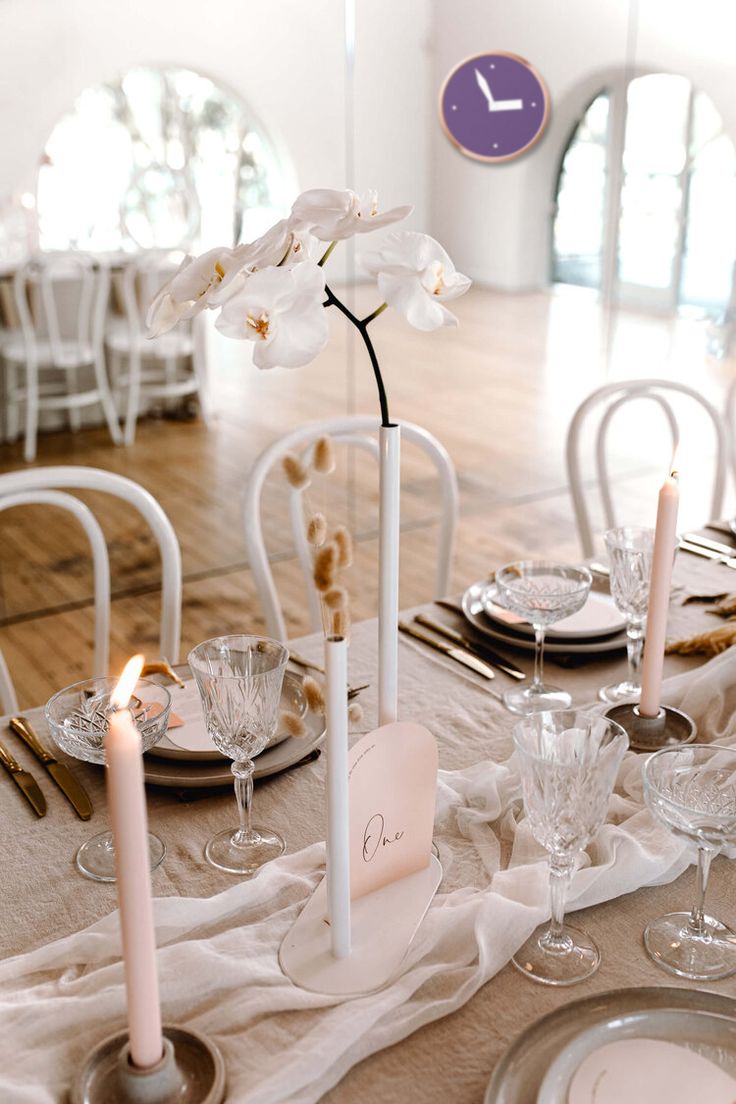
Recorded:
**2:56**
